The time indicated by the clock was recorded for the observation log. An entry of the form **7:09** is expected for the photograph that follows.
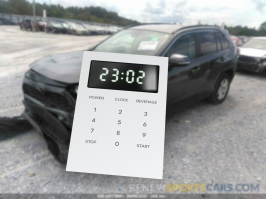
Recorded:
**23:02**
